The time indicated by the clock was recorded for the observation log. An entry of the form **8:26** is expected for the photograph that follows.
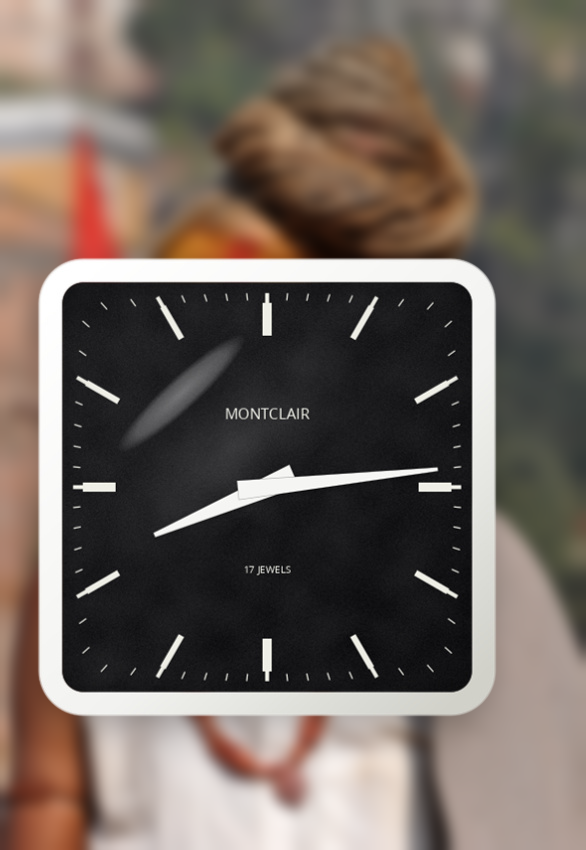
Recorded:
**8:14**
